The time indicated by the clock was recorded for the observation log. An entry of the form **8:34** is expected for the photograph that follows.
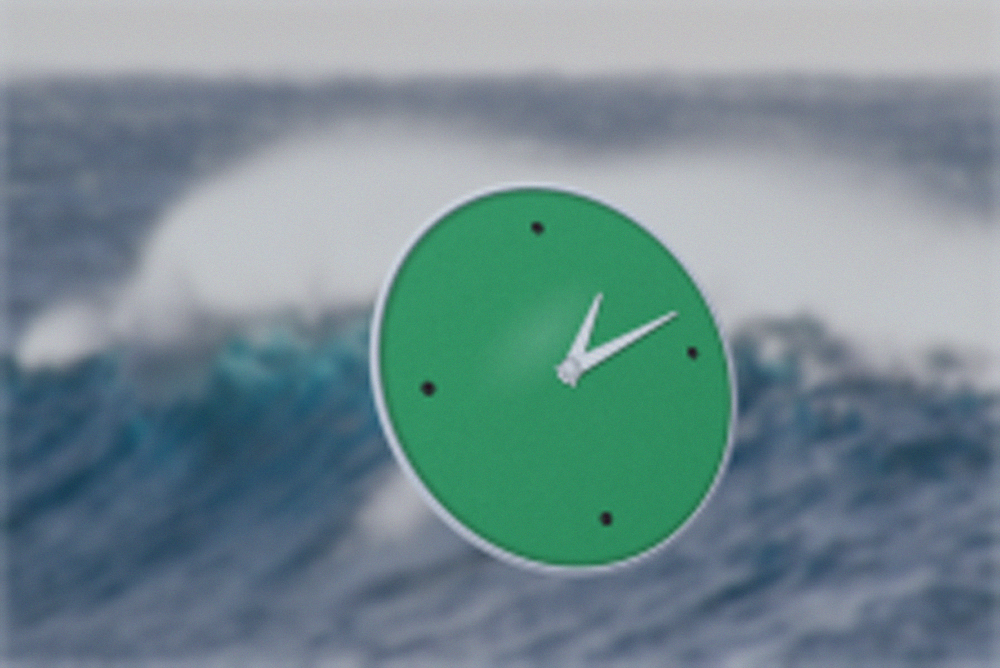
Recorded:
**1:12**
